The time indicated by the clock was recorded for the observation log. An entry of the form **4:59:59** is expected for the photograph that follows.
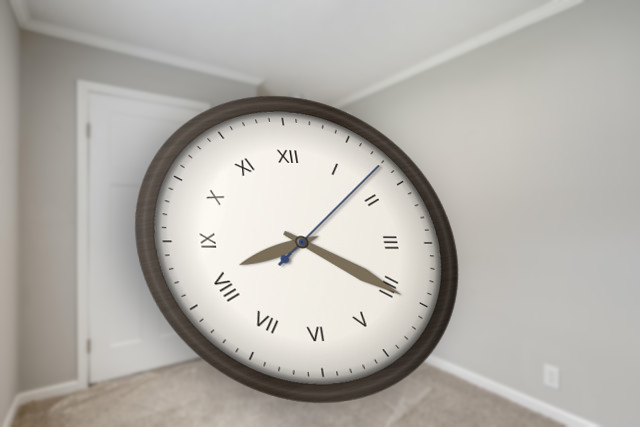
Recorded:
**8:20:08**
